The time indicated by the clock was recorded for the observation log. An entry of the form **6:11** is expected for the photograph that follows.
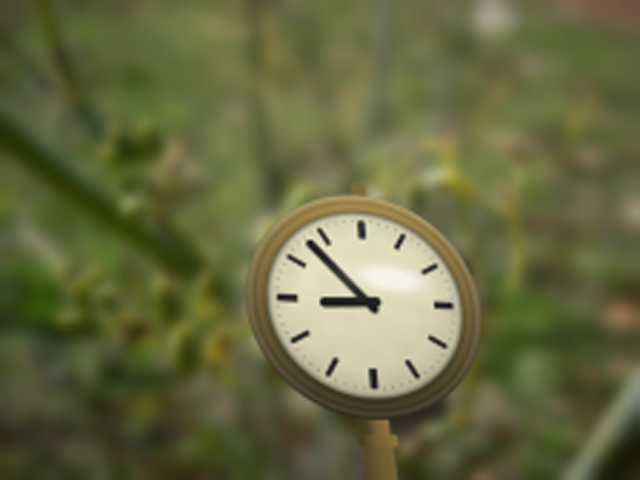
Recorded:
**8:53**
